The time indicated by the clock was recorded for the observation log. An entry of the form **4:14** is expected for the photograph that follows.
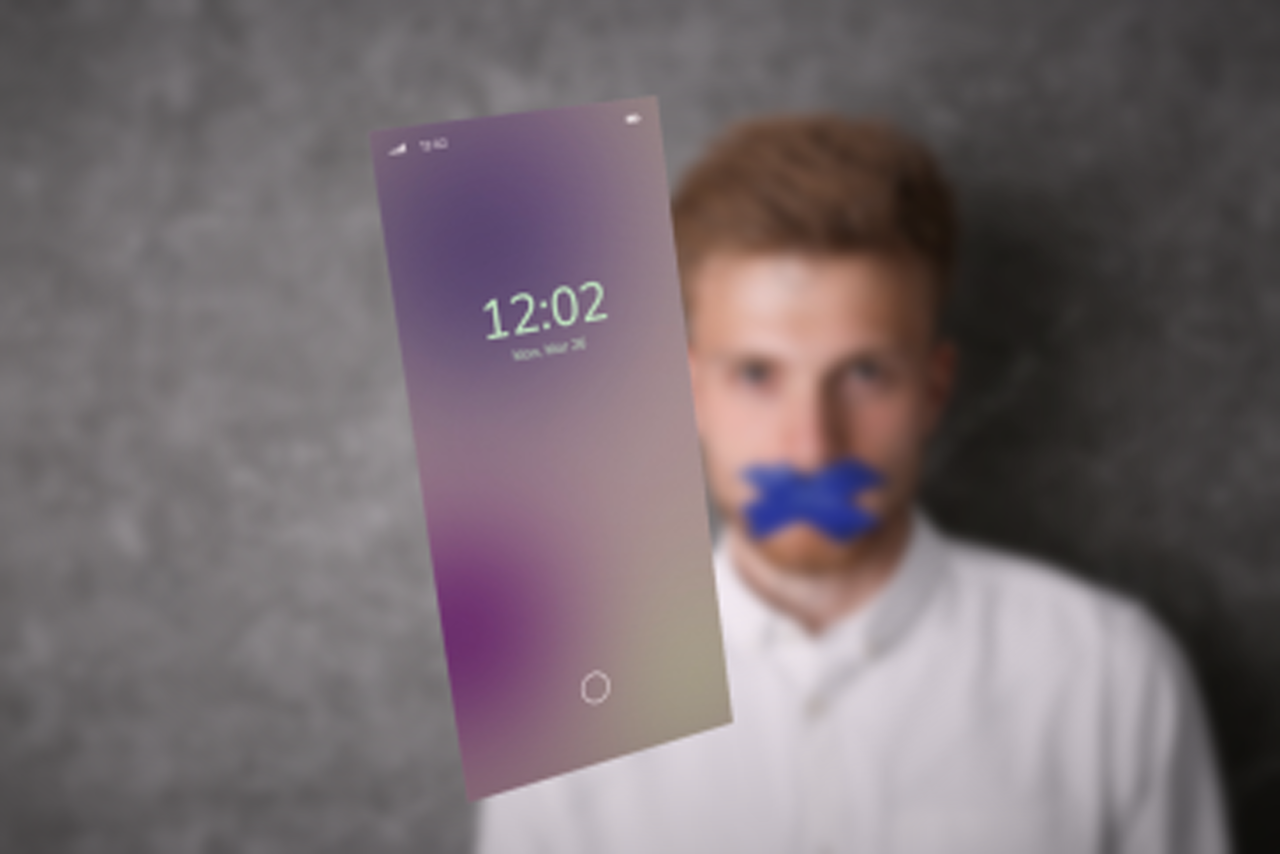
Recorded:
**12:02**
